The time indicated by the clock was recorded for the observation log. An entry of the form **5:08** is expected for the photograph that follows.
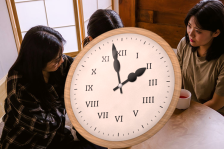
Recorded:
**1:58**
